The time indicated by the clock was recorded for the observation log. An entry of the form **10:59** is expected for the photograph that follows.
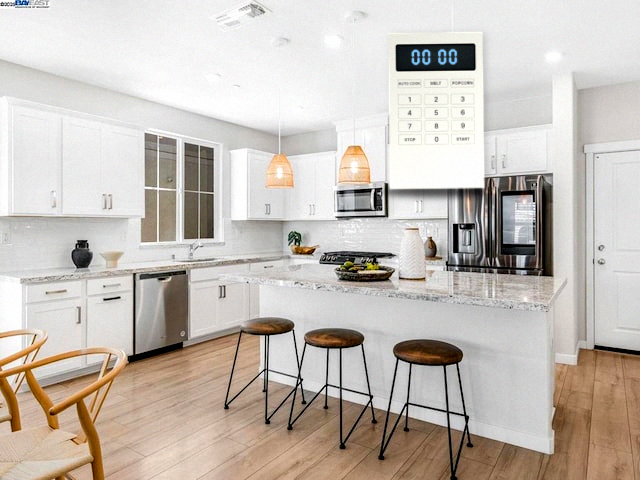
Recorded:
**0:00**
